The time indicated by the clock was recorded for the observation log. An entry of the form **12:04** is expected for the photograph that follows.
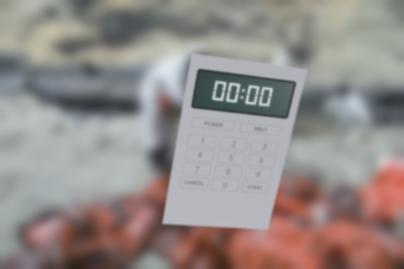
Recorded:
**0:00**
